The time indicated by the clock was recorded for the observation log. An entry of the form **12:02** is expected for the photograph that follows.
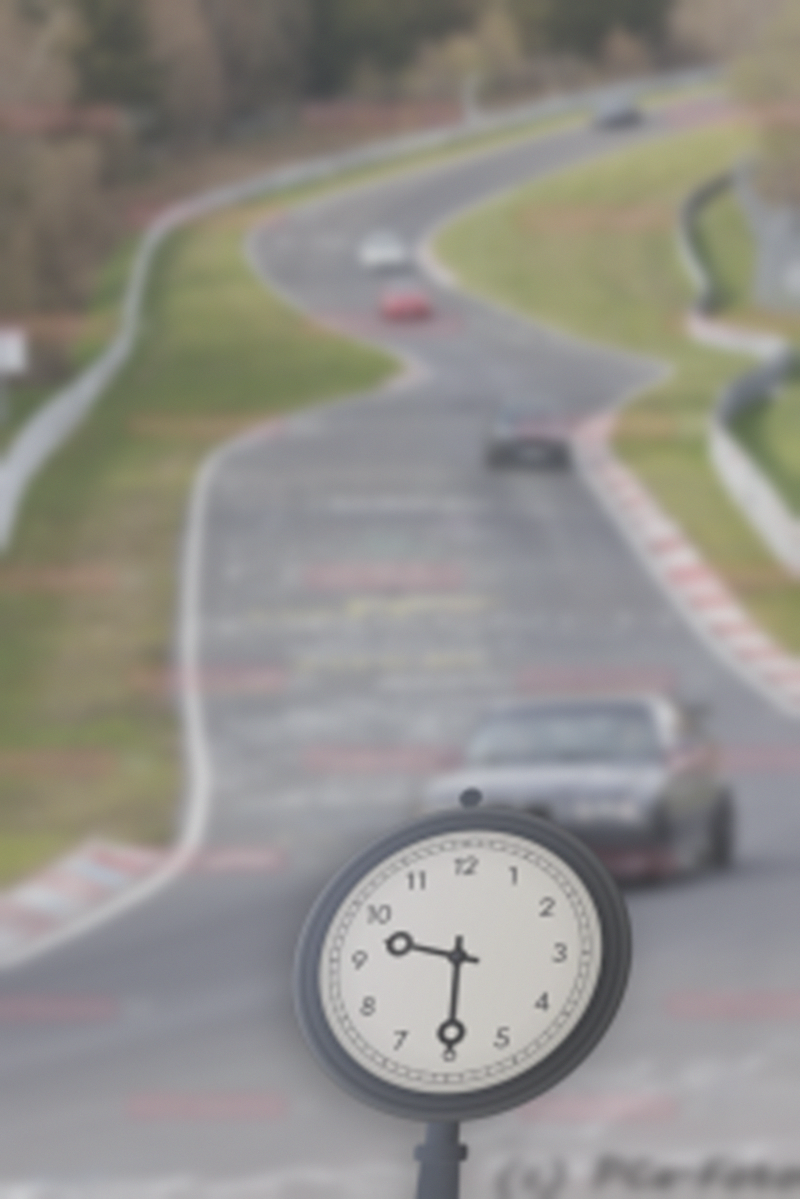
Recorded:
**9:30**
